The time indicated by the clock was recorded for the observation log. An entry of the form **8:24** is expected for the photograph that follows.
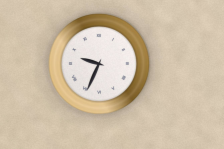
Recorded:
**9:34**
